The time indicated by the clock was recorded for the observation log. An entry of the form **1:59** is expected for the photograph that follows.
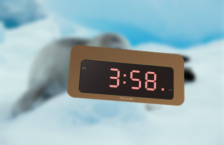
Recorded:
**3:58**
